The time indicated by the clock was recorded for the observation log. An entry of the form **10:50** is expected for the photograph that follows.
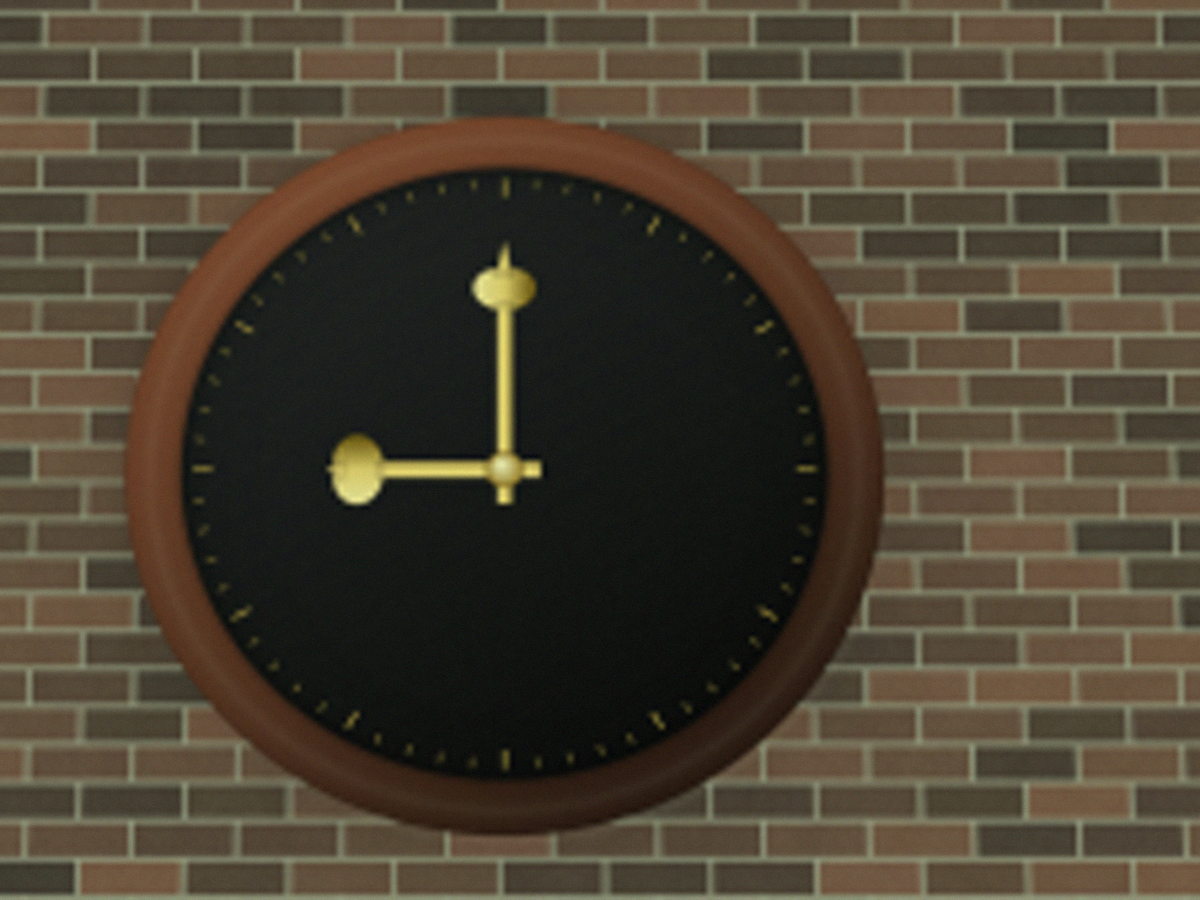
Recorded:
**9:00**
